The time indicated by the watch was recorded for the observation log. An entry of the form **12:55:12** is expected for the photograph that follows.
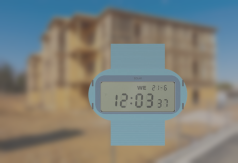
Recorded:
**12:03:37**
